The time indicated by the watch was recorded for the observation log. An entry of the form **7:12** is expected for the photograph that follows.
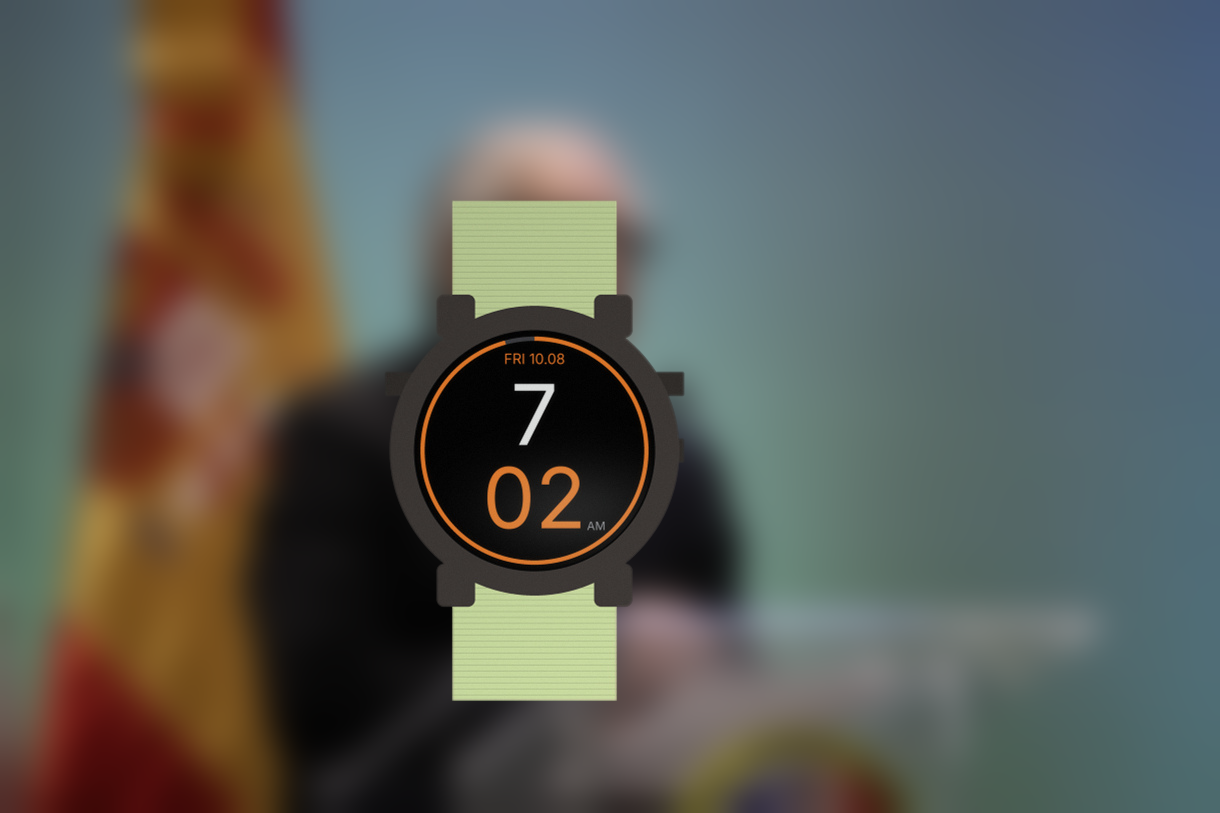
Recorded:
**7:02**
